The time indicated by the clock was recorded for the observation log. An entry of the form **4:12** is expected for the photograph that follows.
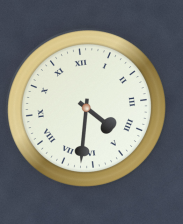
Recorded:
**4:32**
